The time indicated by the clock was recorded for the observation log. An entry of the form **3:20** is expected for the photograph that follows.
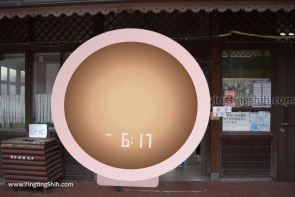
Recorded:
**6:17**
